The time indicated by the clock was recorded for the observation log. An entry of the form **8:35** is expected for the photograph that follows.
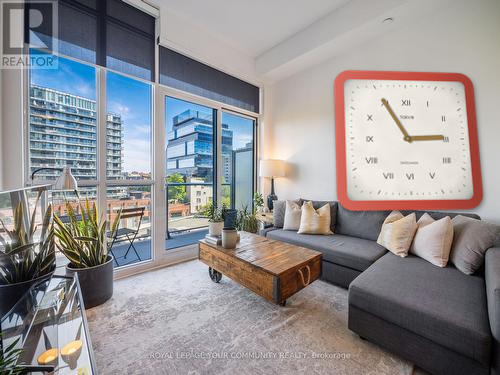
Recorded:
**2:55**
